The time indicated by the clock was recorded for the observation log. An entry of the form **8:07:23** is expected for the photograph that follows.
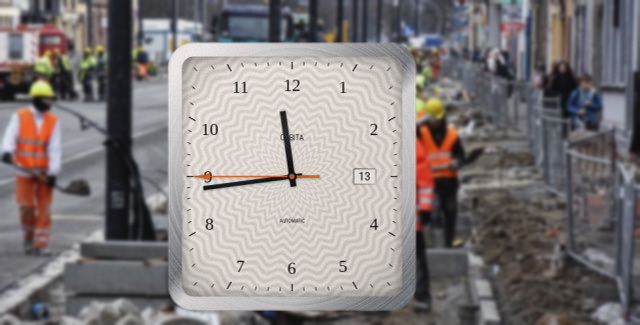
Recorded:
**11:43:45**
